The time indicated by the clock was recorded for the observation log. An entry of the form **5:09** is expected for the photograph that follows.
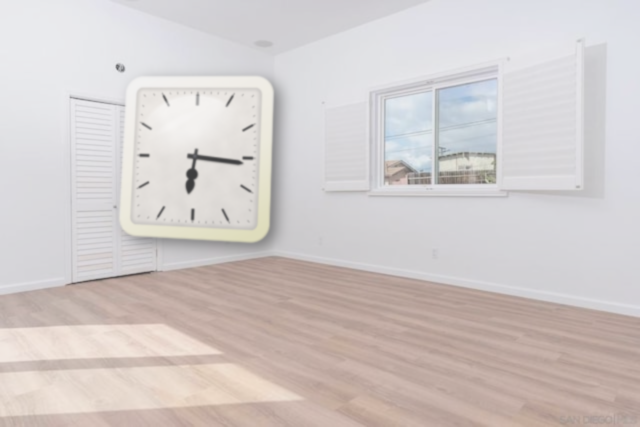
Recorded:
**6:16**
